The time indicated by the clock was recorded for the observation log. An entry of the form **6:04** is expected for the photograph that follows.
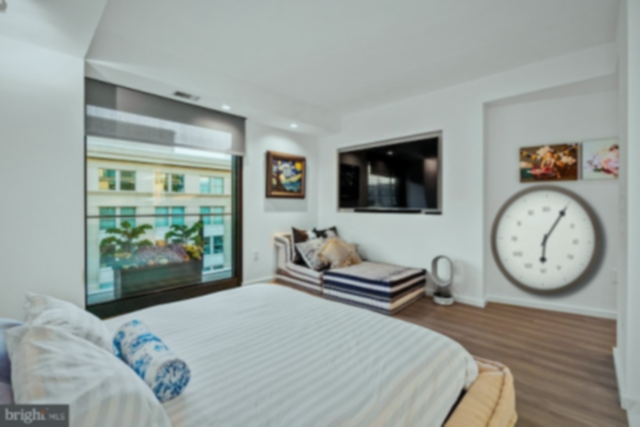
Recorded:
**6:05**
